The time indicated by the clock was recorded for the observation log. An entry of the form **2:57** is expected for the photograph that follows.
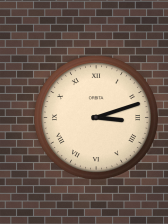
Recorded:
**3:12**
